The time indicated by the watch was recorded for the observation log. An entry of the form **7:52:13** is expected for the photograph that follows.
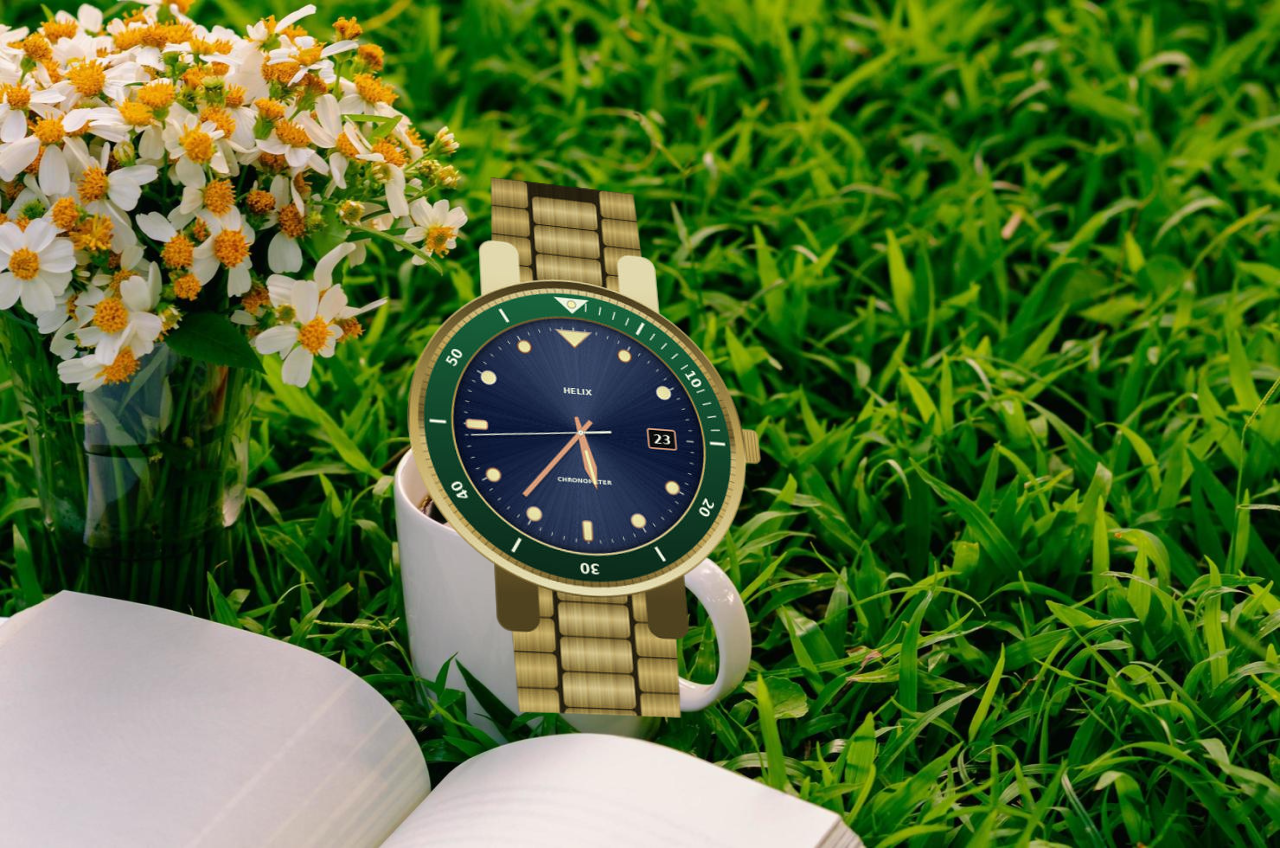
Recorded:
**5:36:44**
